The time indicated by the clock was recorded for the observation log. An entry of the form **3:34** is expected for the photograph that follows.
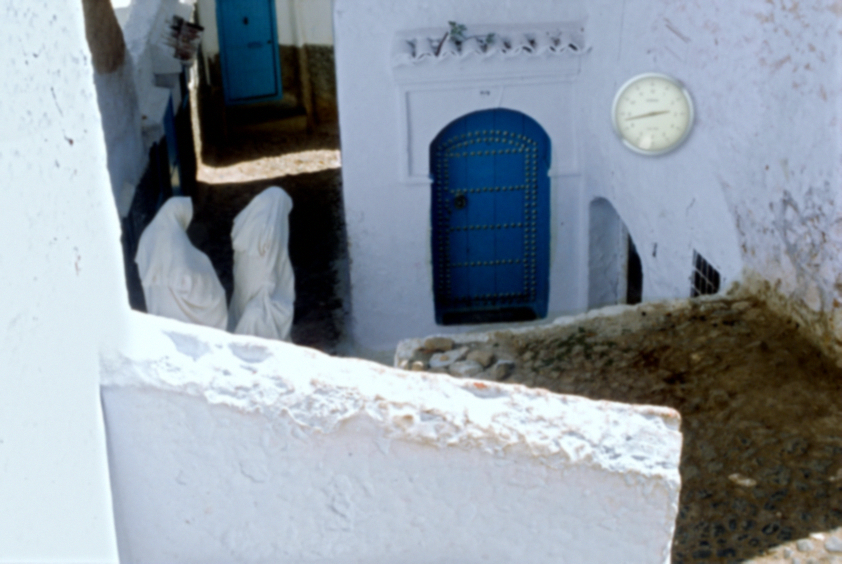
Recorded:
**2:43**
